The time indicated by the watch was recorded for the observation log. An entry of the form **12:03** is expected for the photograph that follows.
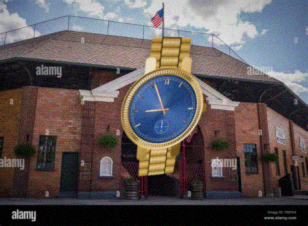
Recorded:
**8:56**
